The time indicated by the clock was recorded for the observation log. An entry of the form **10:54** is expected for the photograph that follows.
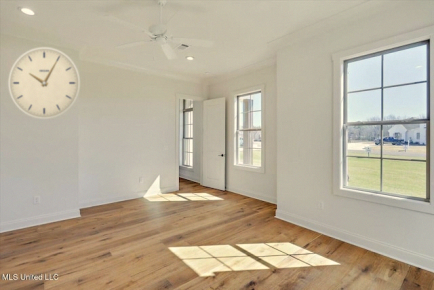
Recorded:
**10:05**
